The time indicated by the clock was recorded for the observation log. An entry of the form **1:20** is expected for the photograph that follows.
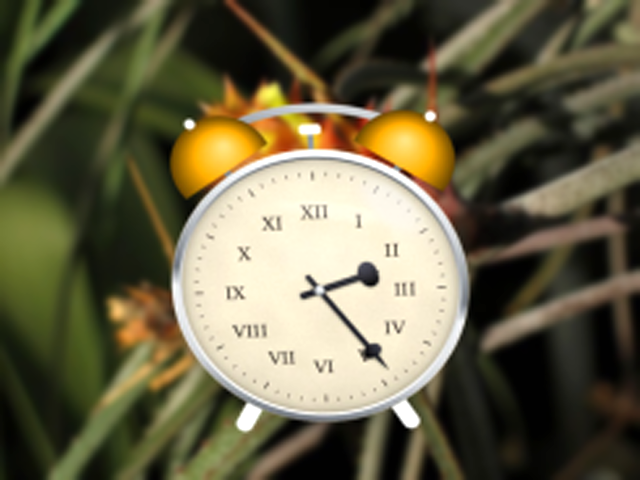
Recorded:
**2:24**
